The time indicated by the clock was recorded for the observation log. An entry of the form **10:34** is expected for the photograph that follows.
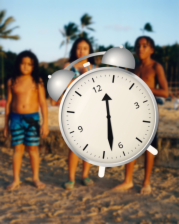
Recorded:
**12:33**
